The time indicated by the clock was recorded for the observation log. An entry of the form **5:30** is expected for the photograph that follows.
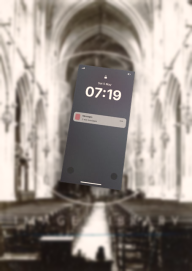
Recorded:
**7:19**
